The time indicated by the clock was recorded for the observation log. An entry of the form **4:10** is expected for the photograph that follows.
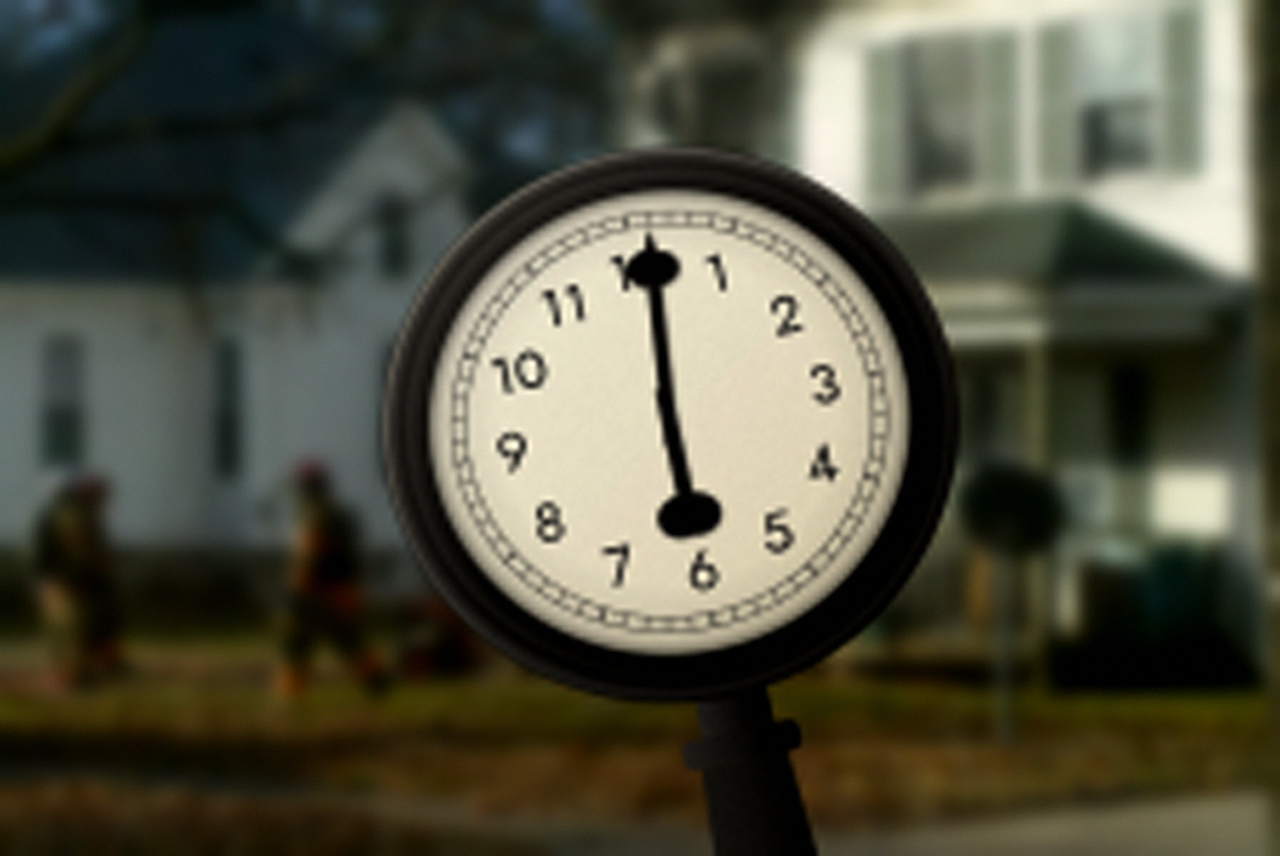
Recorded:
**6:01**
